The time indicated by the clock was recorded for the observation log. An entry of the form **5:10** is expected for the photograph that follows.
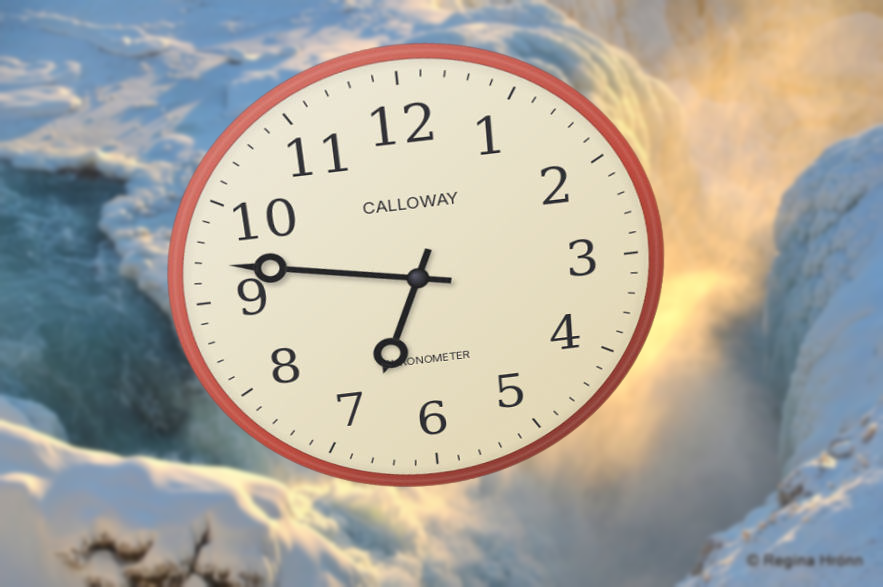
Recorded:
**6:47**
